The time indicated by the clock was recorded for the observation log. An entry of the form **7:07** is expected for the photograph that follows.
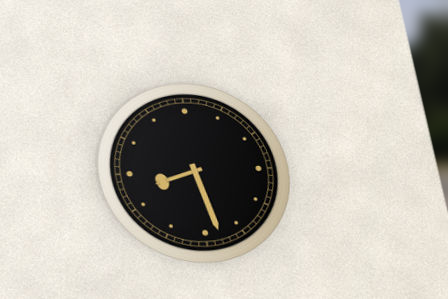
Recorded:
**8:28**
